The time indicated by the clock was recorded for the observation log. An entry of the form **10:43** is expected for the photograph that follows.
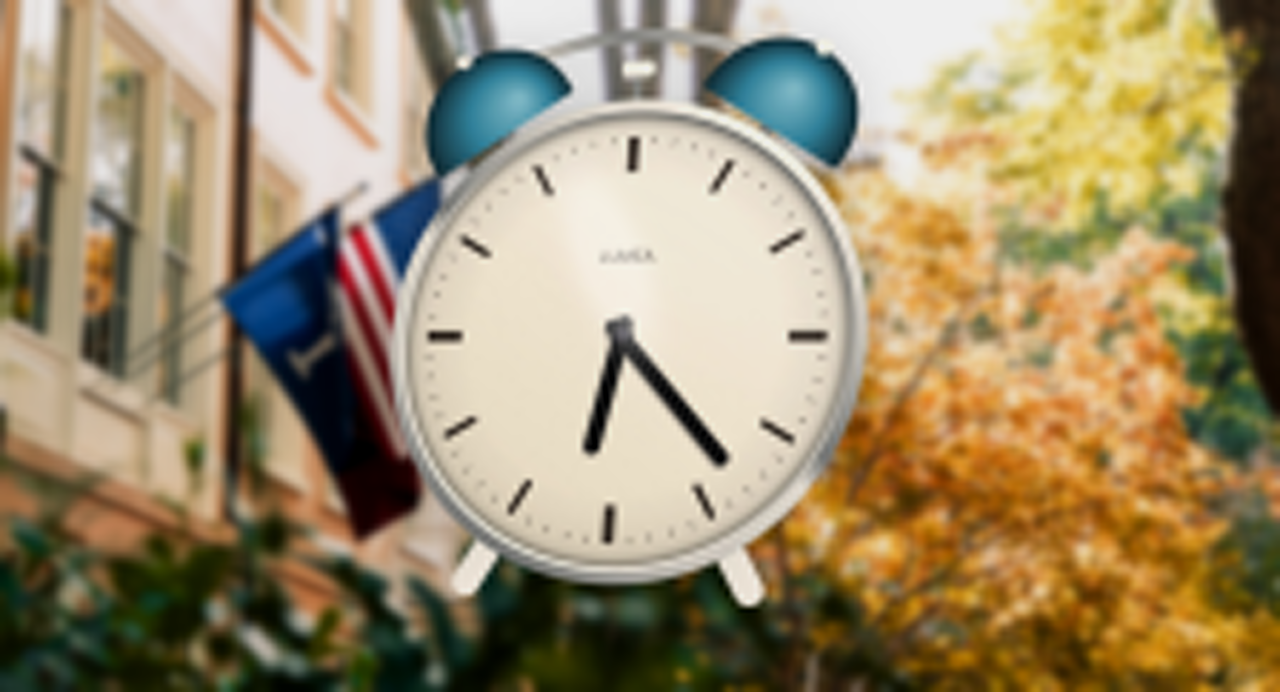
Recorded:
**6:23**
